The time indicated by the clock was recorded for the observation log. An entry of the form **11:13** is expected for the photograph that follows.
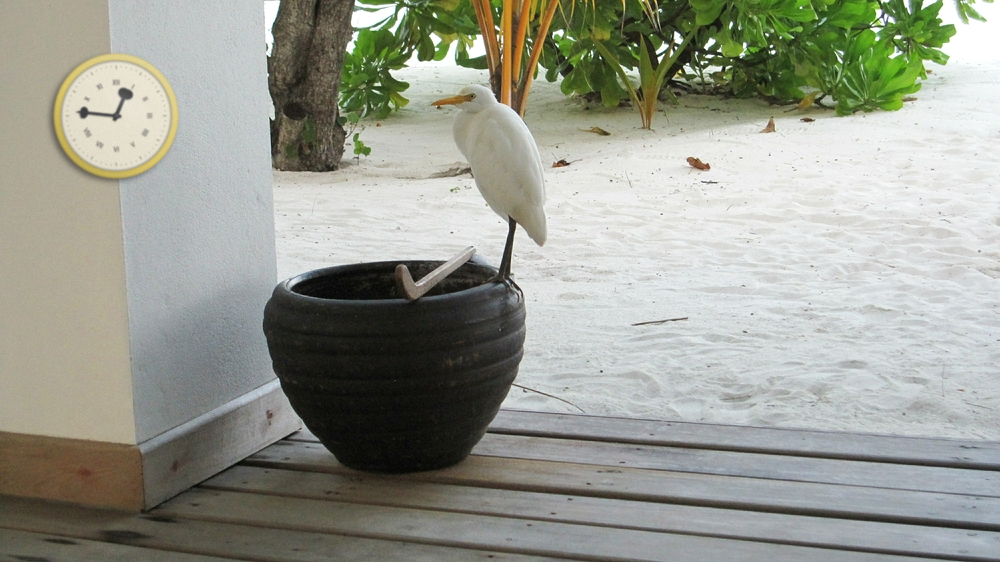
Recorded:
**12:46**
